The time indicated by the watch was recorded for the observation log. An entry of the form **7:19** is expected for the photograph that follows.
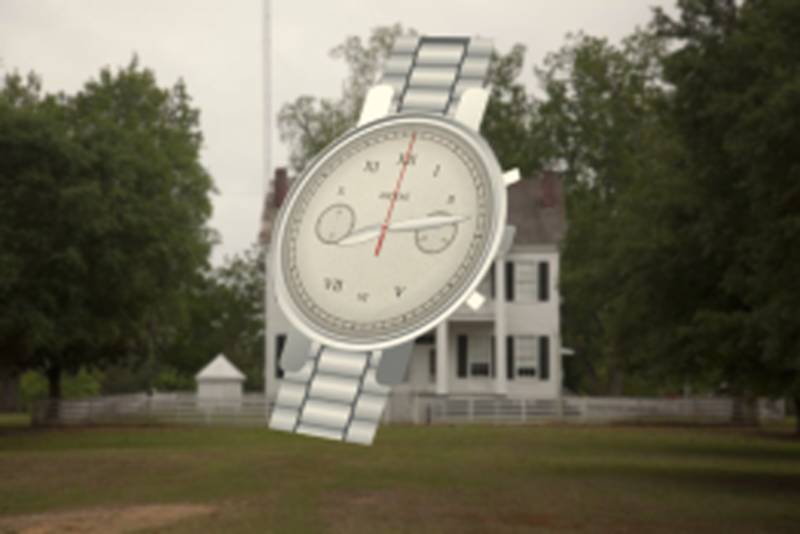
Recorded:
**8:13**
